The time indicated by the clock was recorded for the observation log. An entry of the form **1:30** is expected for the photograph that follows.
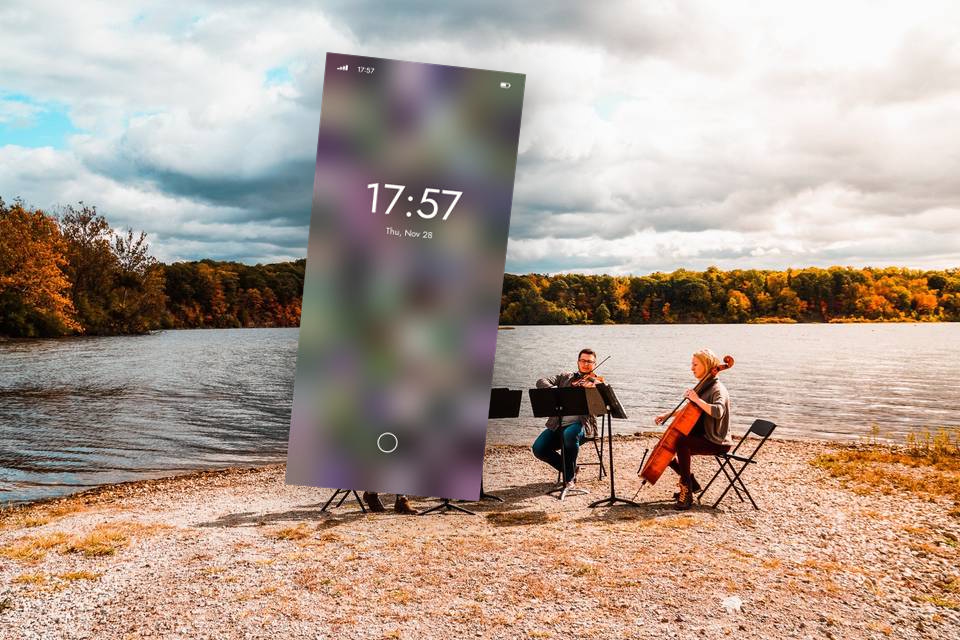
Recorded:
**17:57**
